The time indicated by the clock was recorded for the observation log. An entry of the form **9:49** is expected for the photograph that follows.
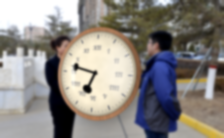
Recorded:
**6:47**
